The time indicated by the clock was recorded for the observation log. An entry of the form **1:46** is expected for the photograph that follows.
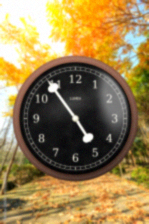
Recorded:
**4:54**
